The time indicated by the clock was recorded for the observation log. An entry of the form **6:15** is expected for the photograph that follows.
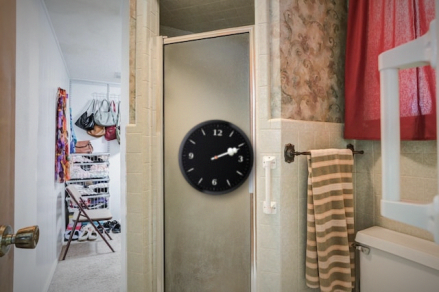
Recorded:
**2:11**
